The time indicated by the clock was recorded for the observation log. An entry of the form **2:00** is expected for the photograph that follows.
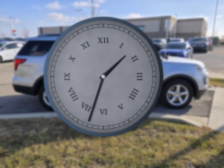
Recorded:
**1:33**
